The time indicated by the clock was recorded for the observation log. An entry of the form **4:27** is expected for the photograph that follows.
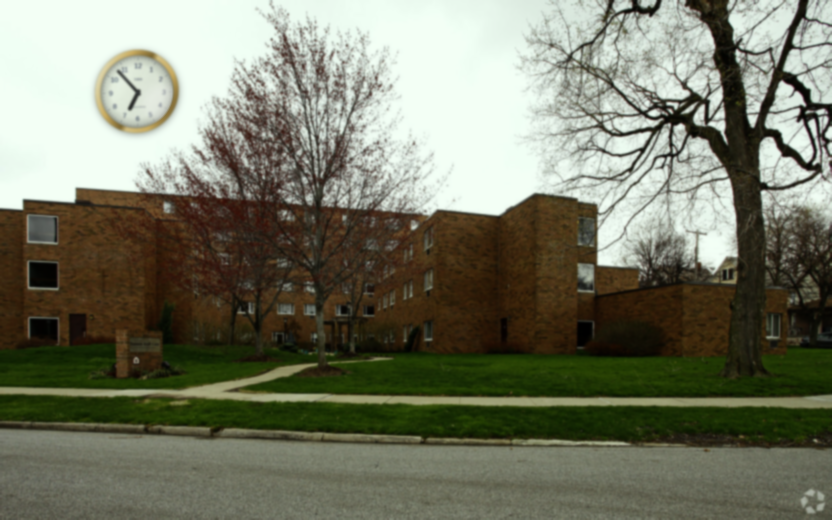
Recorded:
**6:53**
